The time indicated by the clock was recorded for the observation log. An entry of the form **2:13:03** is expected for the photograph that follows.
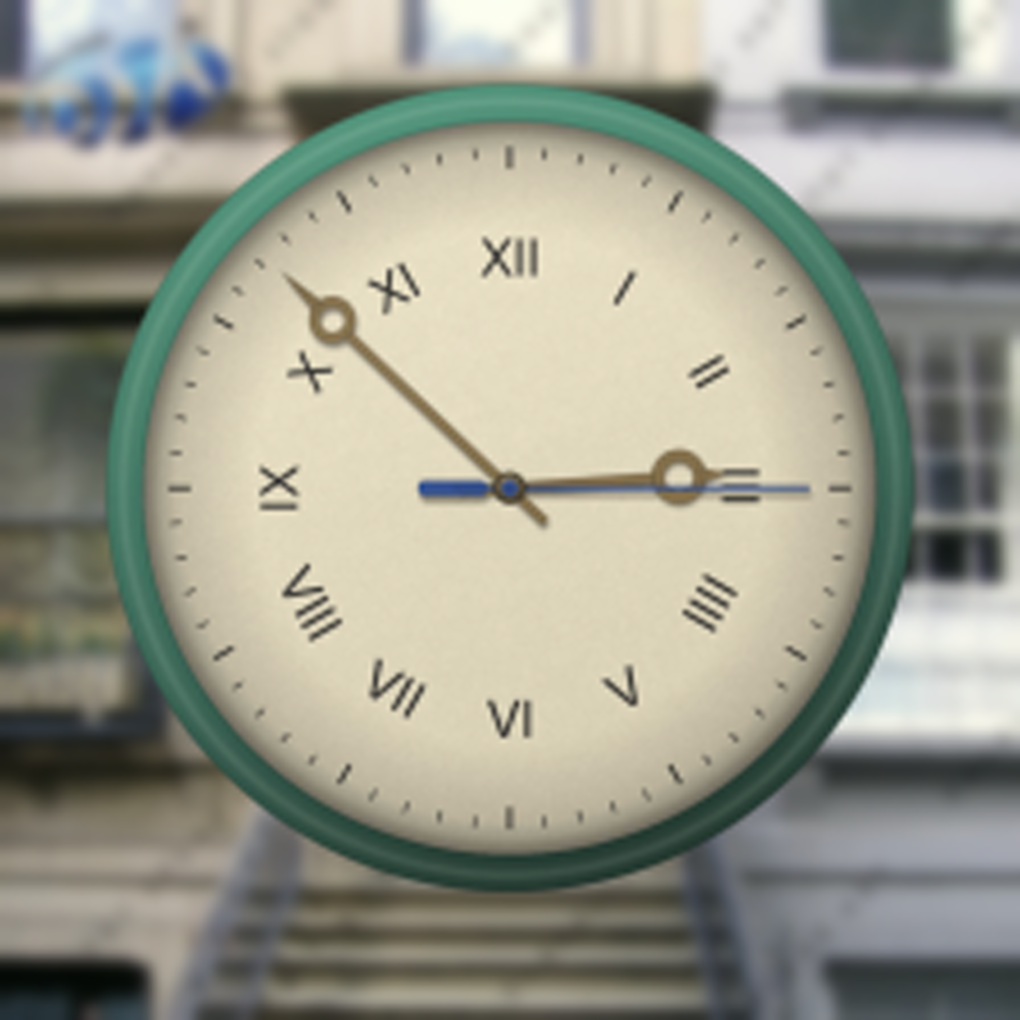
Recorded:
**2:52:15**
